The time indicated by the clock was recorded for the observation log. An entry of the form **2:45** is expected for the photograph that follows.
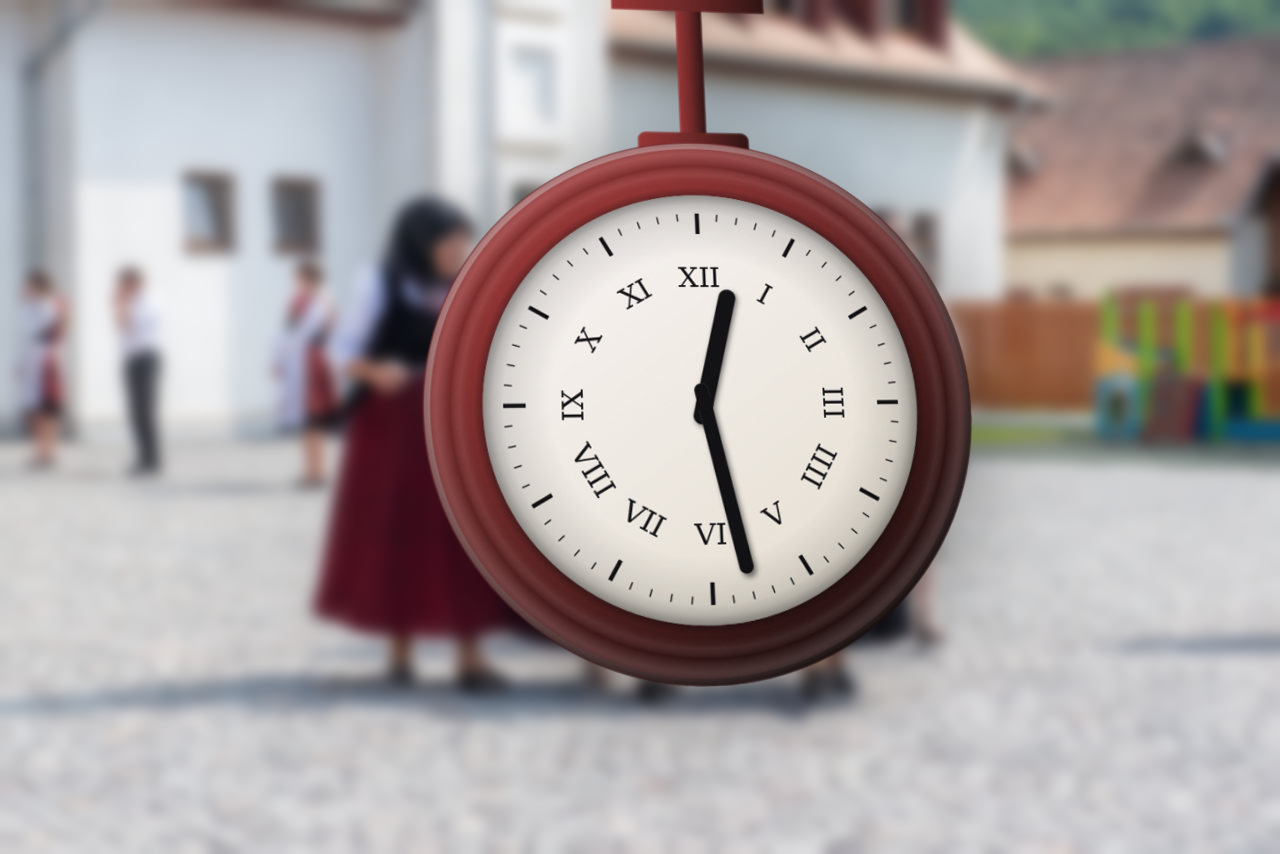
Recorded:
**12:28**
